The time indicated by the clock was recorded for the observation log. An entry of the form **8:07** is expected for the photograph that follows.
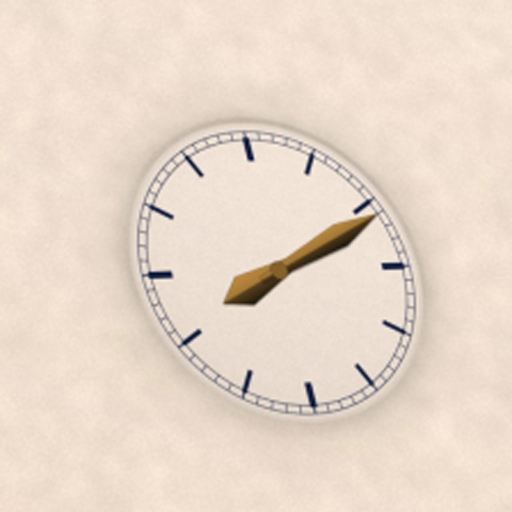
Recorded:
**8:11**
